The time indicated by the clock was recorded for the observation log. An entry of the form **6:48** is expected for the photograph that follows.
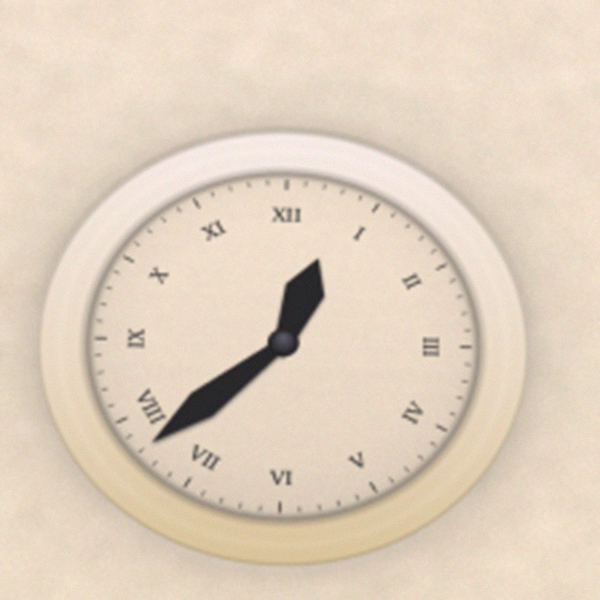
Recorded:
**12:38**
